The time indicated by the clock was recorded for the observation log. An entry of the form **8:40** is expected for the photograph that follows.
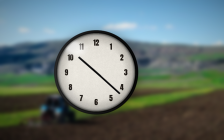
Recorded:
**10:22**
